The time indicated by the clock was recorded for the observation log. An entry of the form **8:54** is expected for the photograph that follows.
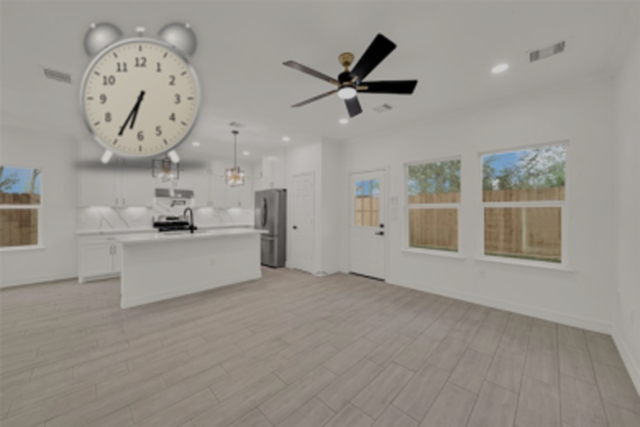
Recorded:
**6:35**
